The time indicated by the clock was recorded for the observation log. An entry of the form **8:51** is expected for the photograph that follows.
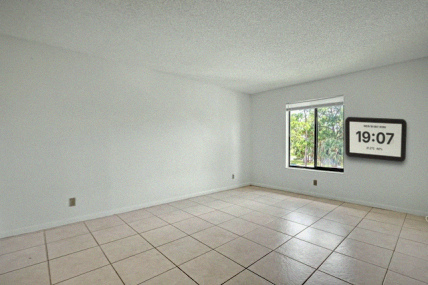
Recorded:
**19:07**
